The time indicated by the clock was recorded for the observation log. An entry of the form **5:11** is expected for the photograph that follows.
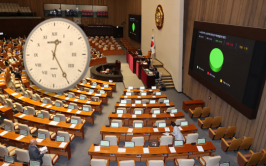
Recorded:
**12:25**
